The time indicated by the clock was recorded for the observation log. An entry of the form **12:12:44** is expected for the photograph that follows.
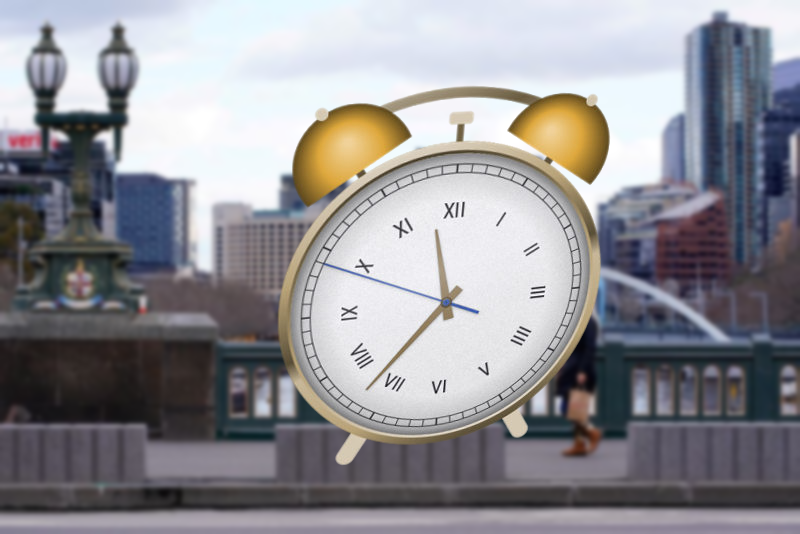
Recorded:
**11:36:49**
